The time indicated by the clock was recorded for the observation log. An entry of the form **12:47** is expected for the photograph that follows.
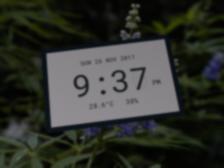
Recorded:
**9:37**
